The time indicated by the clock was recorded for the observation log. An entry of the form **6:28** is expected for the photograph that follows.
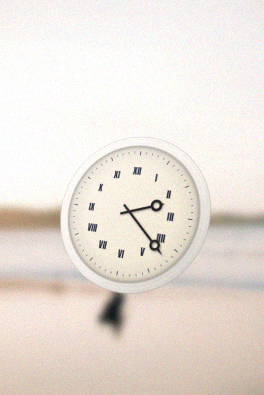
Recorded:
**2:22**
